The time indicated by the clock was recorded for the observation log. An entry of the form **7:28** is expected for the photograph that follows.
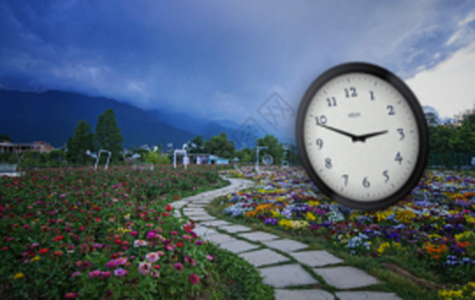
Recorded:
**2:49**
